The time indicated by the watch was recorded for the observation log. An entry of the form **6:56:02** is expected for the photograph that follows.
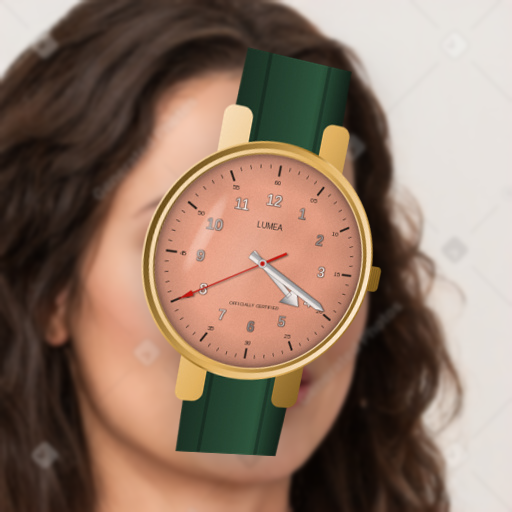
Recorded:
**4:19:40**
